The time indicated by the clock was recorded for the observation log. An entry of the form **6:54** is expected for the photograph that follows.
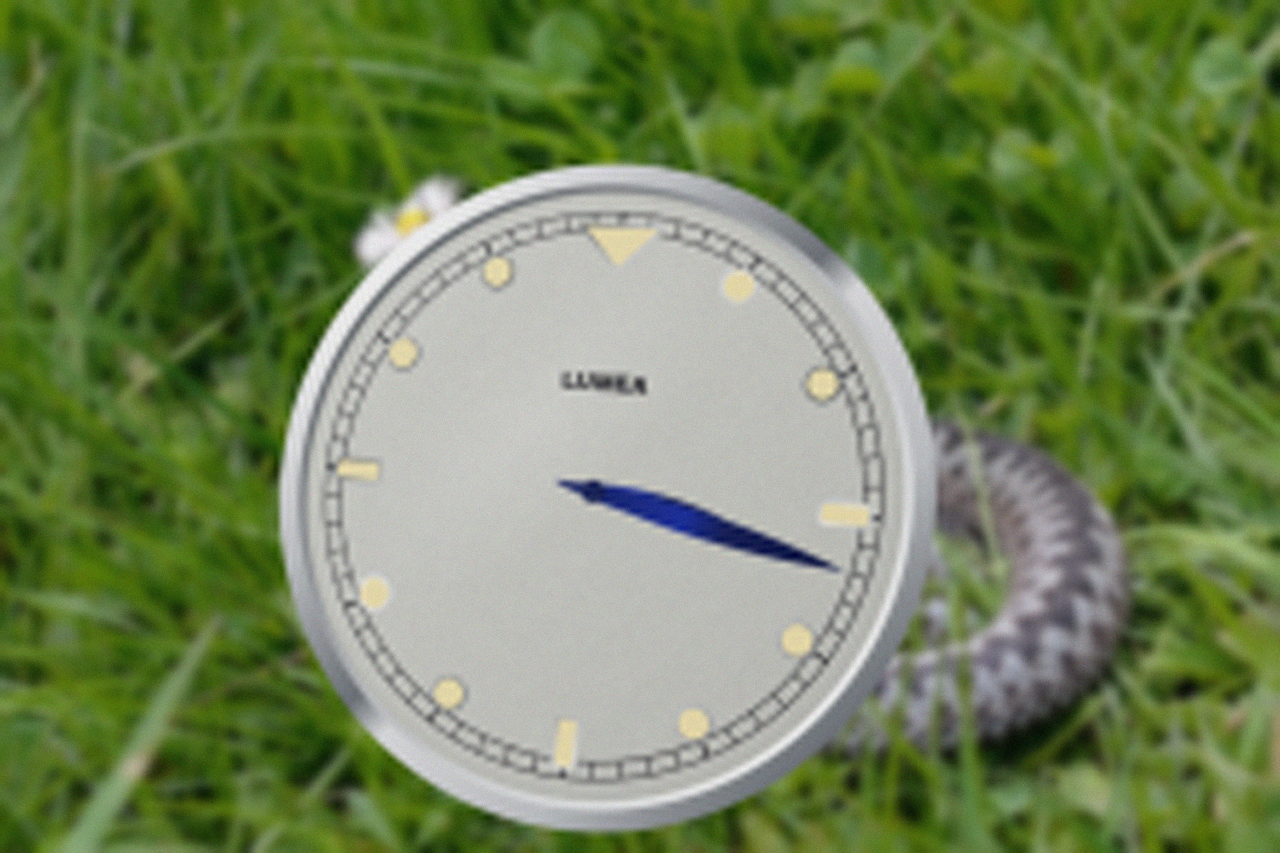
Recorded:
**3:17**
